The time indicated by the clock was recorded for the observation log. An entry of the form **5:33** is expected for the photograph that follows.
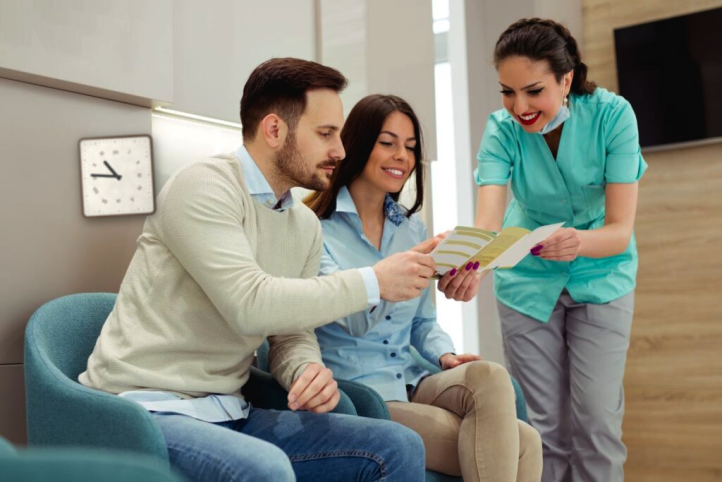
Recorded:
**10:46**
